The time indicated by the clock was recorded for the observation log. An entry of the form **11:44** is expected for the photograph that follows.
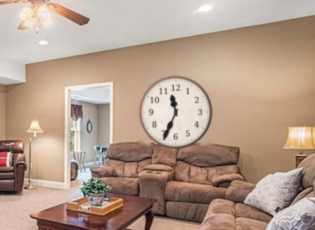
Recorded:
**11:34**
